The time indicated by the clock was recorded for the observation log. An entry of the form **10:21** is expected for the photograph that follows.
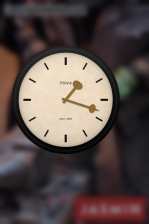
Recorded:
**1:18**
